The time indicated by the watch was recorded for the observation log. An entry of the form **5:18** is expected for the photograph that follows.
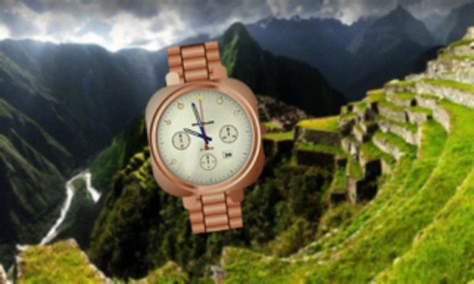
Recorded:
**9:58**
